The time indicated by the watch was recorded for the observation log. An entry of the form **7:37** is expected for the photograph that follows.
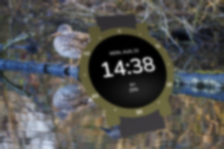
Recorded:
**14:38**
